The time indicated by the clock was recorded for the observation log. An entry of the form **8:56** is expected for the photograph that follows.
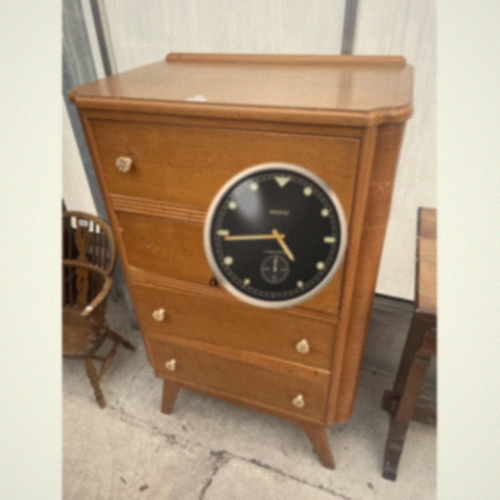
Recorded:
**4:44**
